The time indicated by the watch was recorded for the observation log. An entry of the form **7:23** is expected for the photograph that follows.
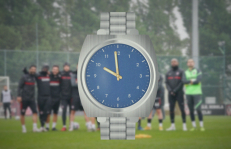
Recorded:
**9:59**
